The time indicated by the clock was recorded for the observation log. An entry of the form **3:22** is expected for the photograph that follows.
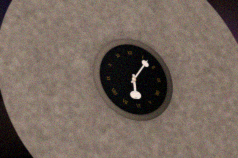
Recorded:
**6:07**
